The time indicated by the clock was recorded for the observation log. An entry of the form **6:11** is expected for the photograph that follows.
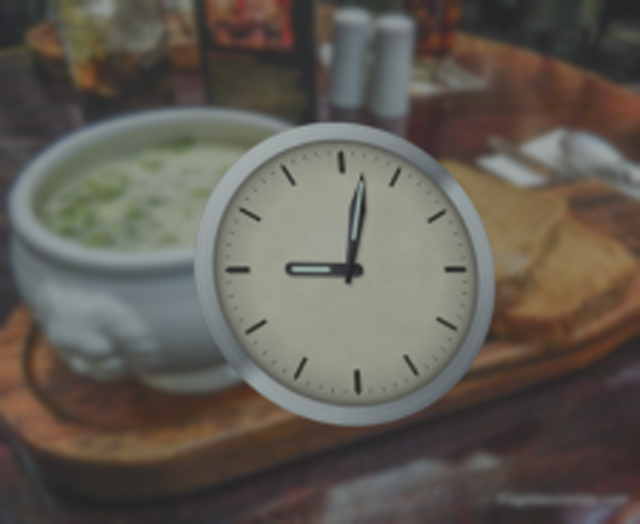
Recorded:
**9:02**
